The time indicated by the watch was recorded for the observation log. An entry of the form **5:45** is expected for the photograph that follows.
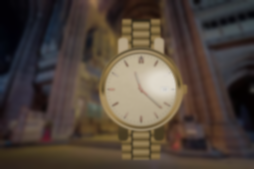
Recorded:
**11:22**
